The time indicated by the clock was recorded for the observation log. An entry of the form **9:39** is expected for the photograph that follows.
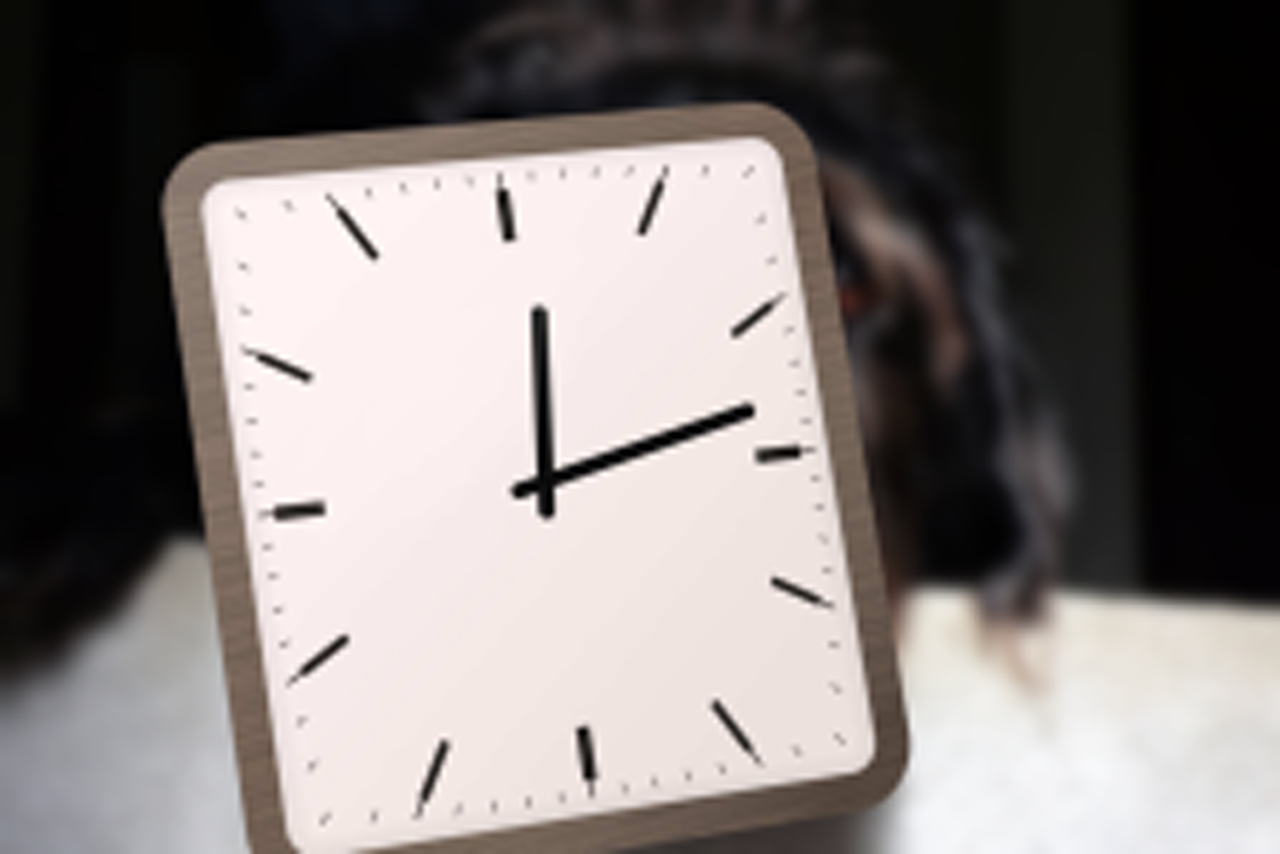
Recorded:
**12:13**
